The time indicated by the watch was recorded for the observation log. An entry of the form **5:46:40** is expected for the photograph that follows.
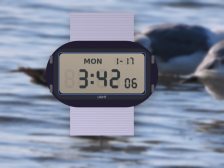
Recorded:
**3:42:06**
